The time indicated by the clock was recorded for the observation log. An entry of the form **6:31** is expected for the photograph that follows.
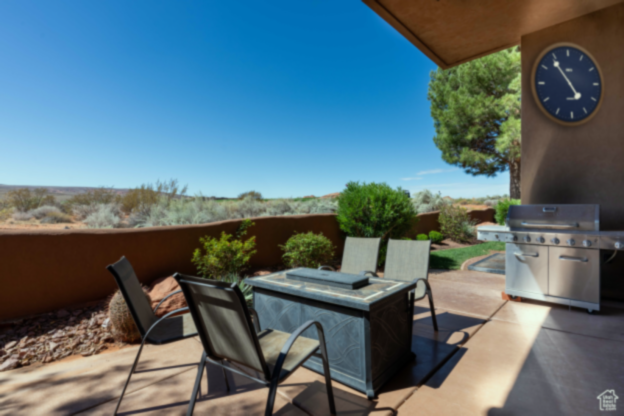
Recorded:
**4:54**
